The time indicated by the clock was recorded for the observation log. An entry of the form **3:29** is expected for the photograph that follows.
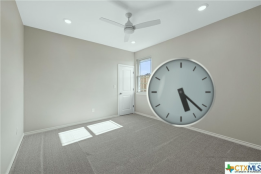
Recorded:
**5:22**
